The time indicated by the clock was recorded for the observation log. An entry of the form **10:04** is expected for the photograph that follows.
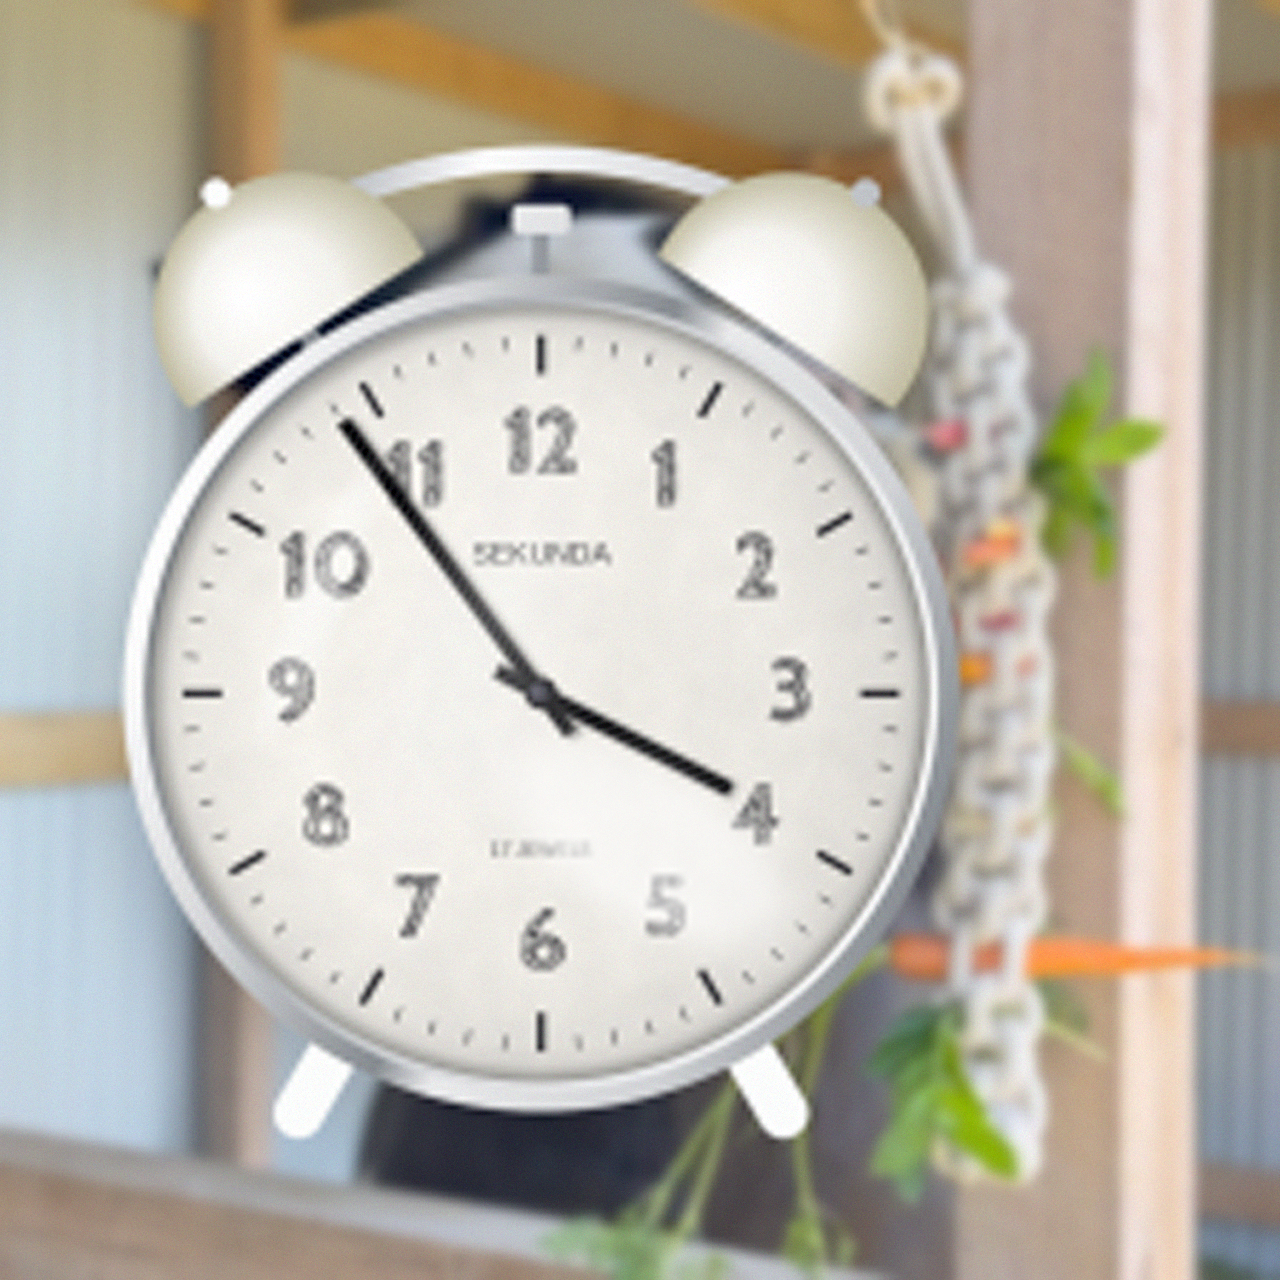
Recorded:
**3:54**
